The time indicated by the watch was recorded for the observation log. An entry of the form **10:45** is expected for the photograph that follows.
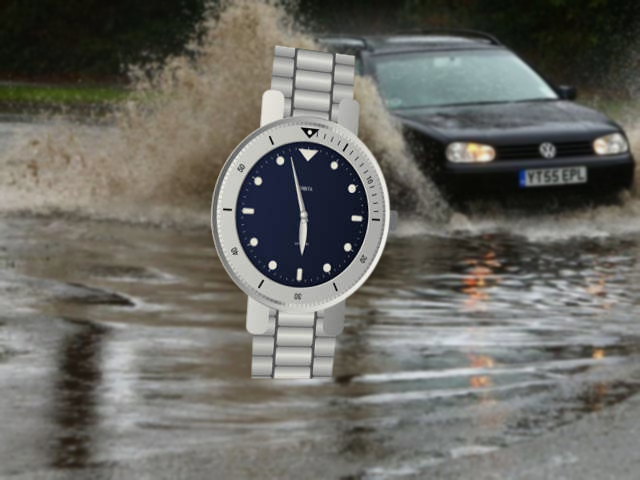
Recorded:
**5:57**
